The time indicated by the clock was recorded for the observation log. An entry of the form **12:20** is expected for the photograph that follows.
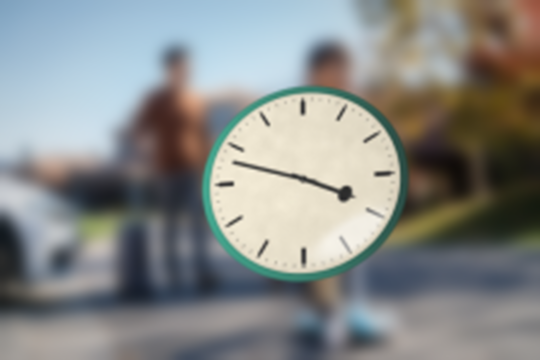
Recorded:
**3:48**
